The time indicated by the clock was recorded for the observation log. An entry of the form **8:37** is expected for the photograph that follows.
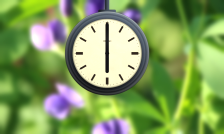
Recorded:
**6:00**
